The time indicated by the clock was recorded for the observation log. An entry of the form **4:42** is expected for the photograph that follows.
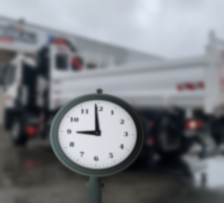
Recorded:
**8:59**
